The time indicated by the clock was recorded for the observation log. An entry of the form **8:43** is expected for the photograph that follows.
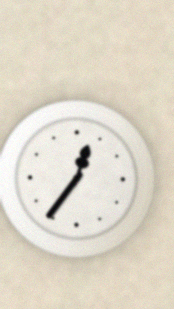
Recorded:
**12:36**
